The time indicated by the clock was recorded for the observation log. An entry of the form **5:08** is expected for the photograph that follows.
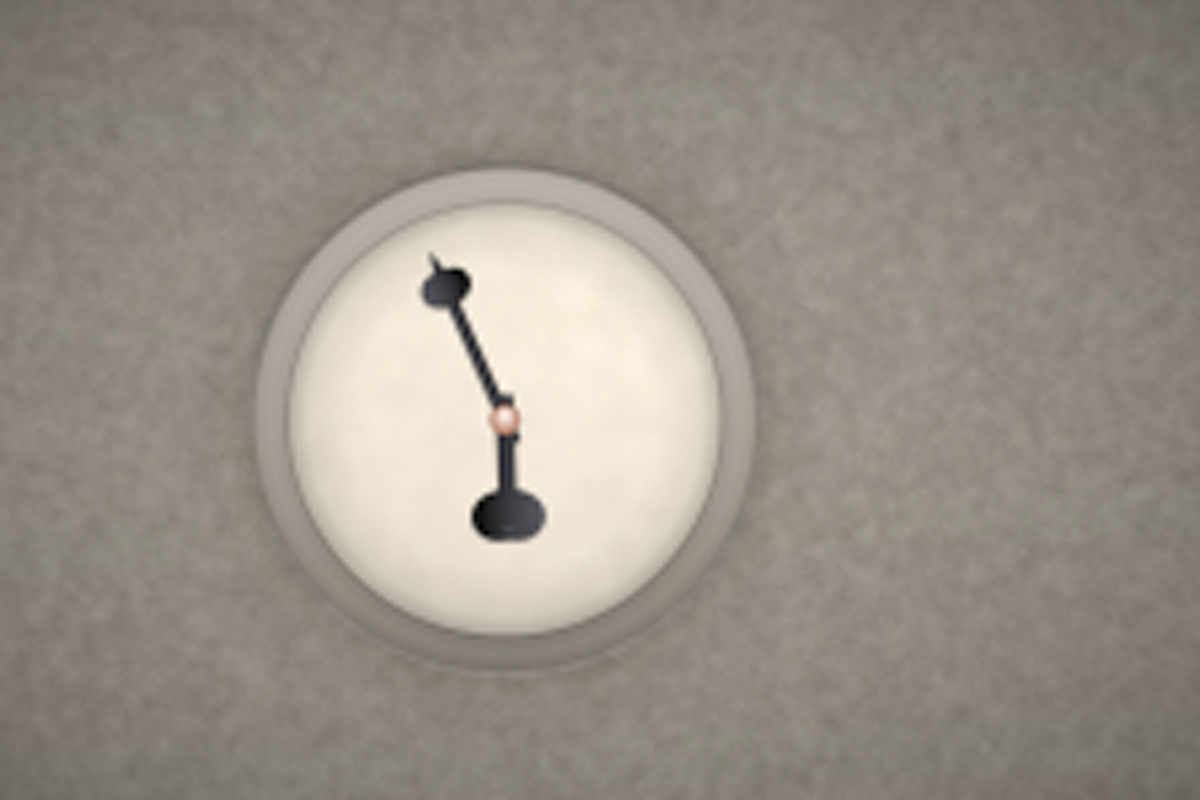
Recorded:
**5:56**
